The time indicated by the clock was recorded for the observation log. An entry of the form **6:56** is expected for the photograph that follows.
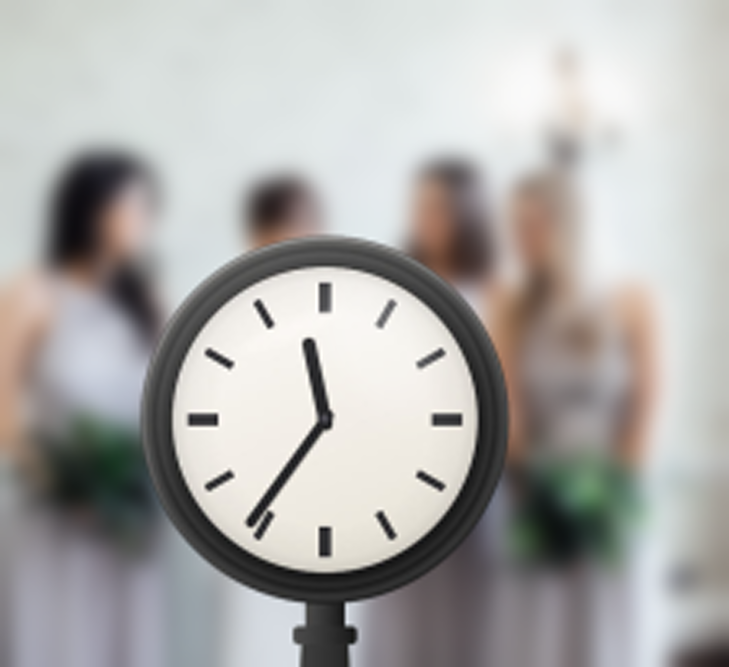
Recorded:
**11:36**
